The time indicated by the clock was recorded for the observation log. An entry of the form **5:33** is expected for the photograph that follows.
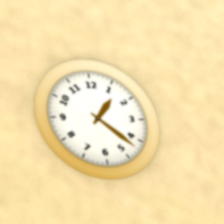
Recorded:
**1:22**
